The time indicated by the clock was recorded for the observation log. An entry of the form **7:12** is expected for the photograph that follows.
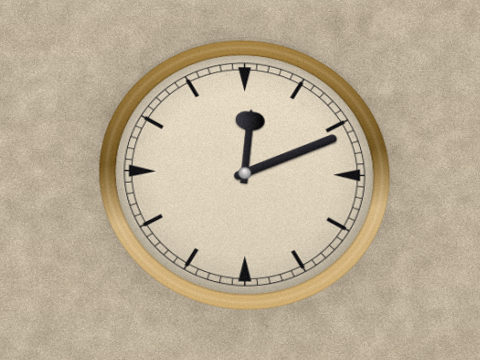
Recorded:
**12:11**
